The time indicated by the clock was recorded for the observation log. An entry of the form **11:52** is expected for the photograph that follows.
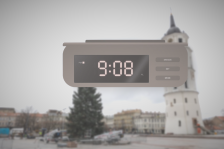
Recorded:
**9:08**
